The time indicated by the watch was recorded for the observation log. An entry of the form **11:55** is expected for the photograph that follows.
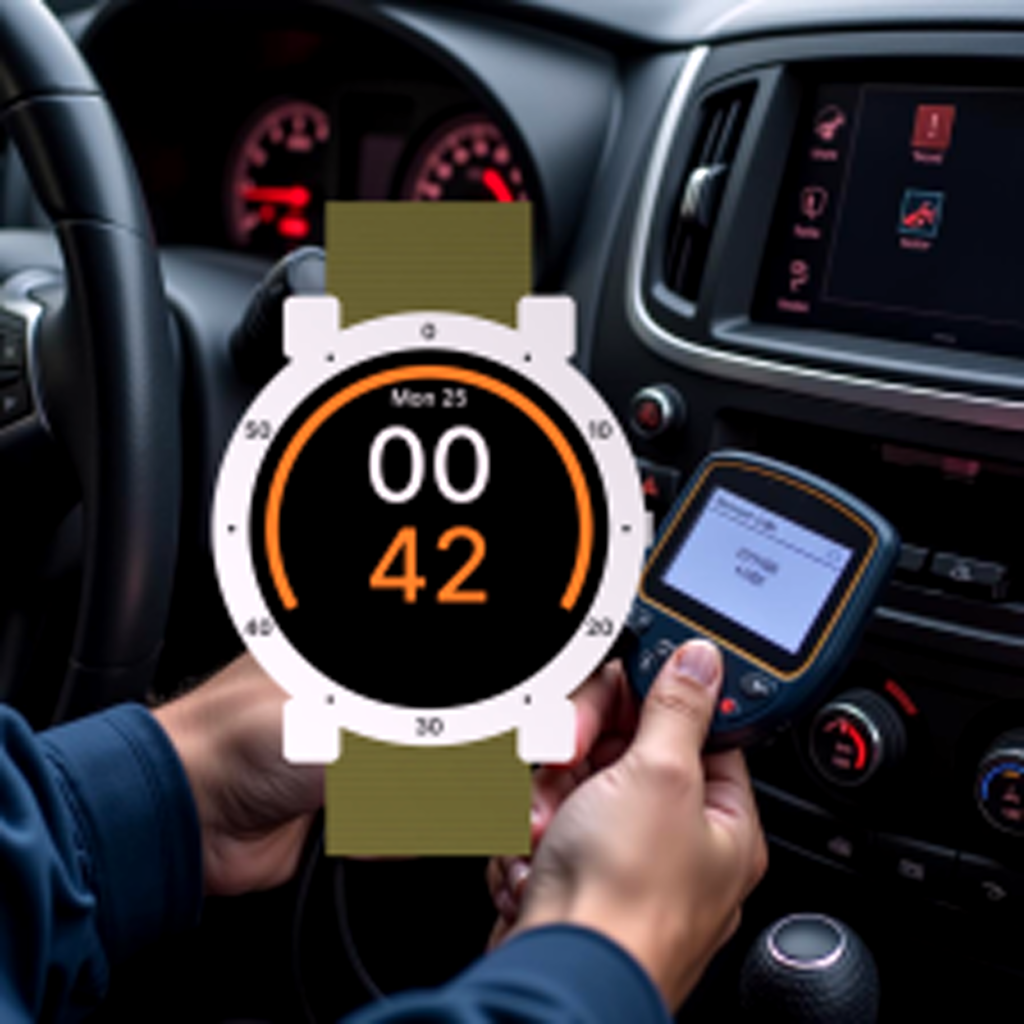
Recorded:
**0:42**
